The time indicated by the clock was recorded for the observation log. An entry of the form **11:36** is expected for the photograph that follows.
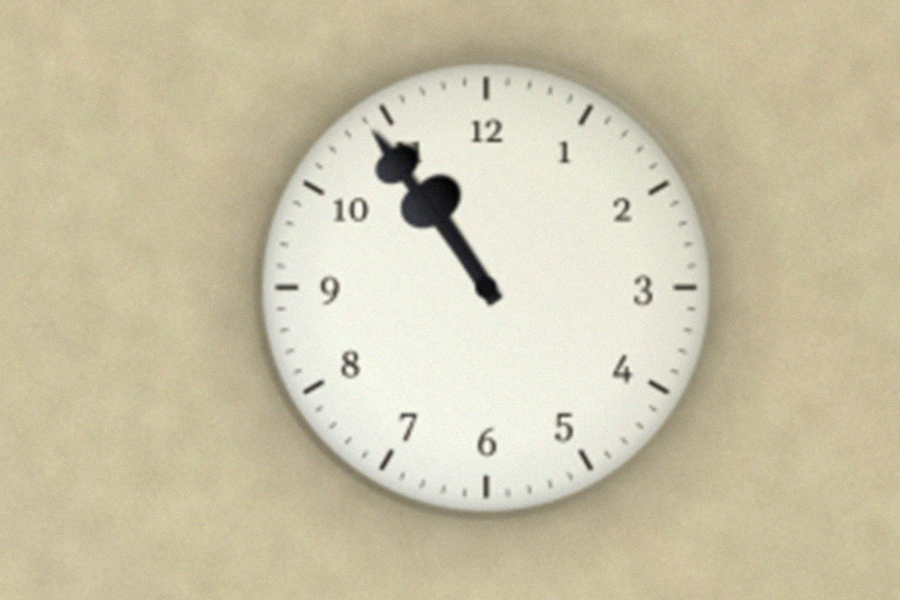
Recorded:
**10:54**
